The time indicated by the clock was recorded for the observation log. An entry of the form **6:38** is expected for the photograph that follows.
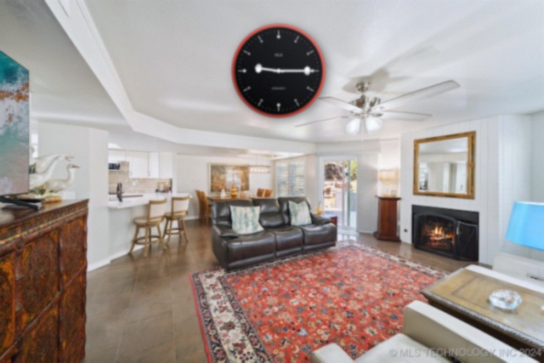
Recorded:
**9:15**
